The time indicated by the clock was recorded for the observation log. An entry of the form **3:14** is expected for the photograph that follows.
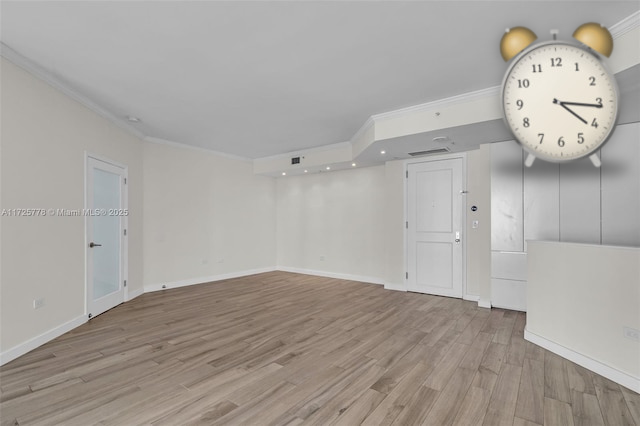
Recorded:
**4:16**
